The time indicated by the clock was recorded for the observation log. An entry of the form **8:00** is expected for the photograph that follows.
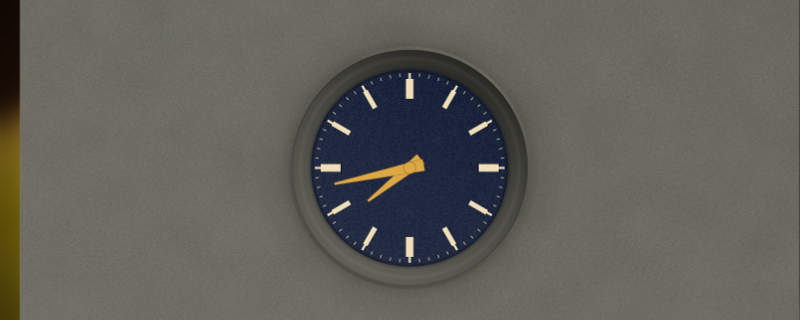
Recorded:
**7:43**
